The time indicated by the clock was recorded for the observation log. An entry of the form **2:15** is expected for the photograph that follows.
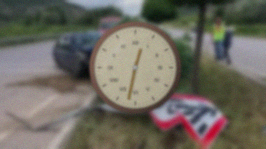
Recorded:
**12:32**
